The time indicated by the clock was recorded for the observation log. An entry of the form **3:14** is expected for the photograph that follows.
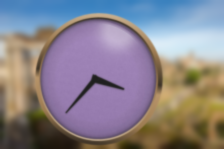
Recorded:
**3:37**
